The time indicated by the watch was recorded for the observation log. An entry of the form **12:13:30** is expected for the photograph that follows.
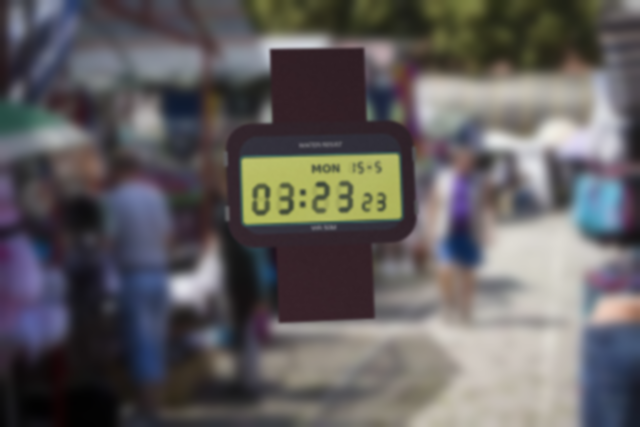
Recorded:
**3:23:23**
